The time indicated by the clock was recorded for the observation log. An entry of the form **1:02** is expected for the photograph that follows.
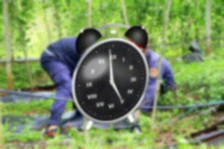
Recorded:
**4:59**
